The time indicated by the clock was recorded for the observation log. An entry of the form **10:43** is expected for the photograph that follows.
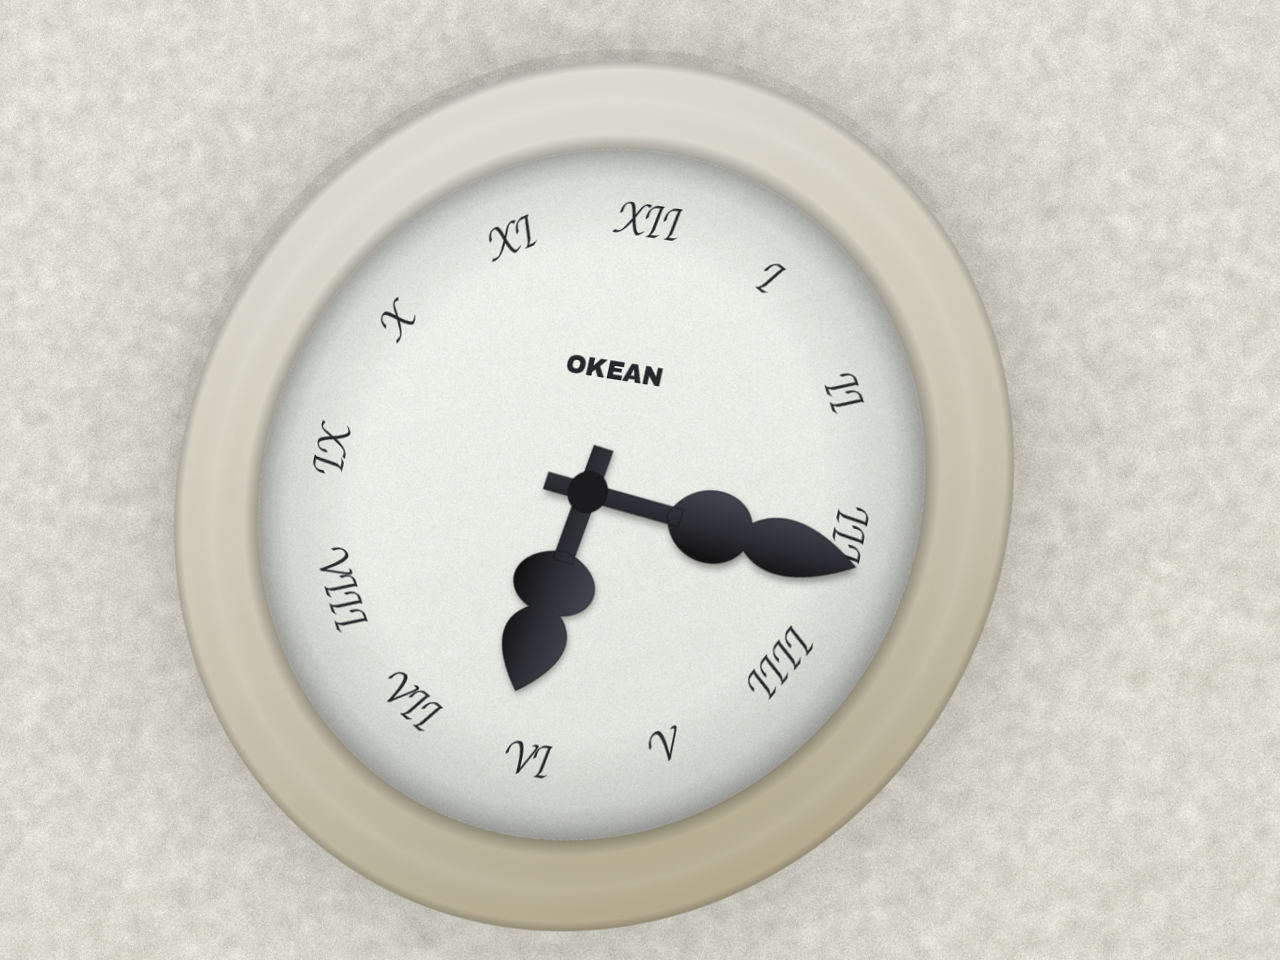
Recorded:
**6:16**
